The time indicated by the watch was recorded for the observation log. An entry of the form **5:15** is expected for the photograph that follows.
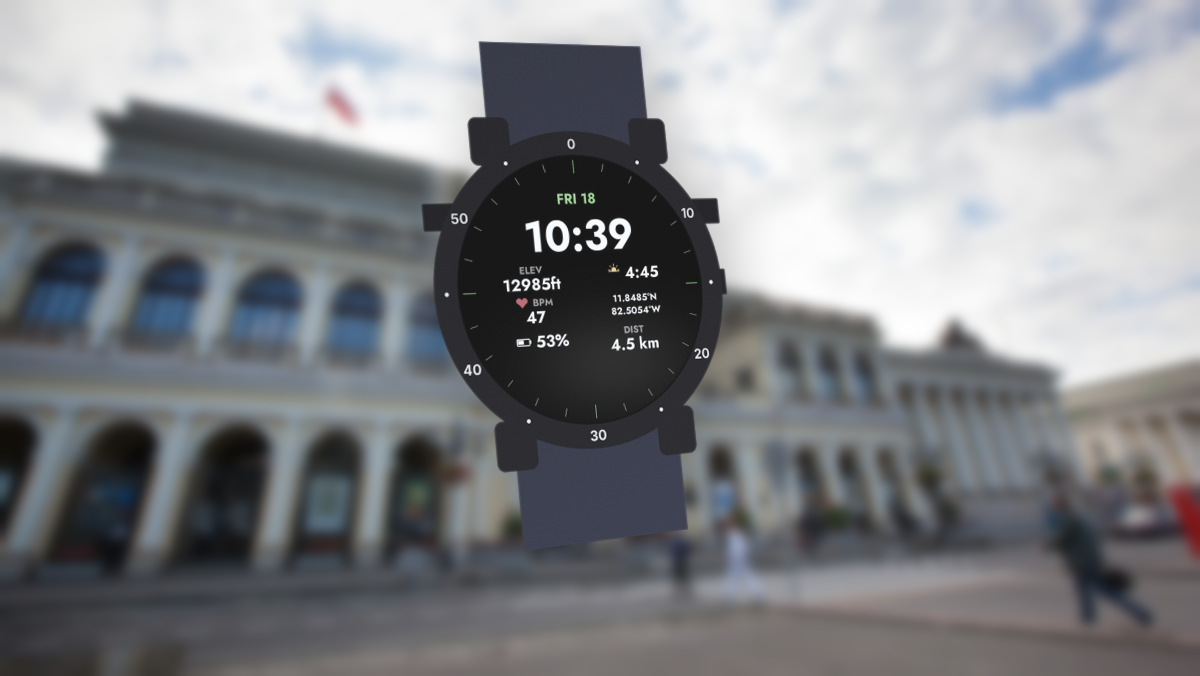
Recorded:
**10:39**
